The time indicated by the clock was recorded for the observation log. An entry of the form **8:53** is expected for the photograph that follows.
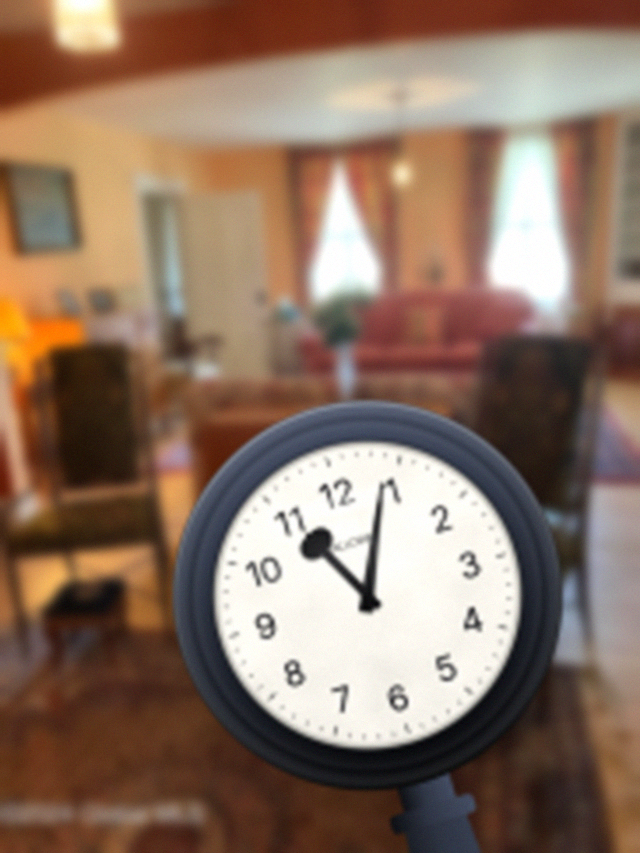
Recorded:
**11:04**
